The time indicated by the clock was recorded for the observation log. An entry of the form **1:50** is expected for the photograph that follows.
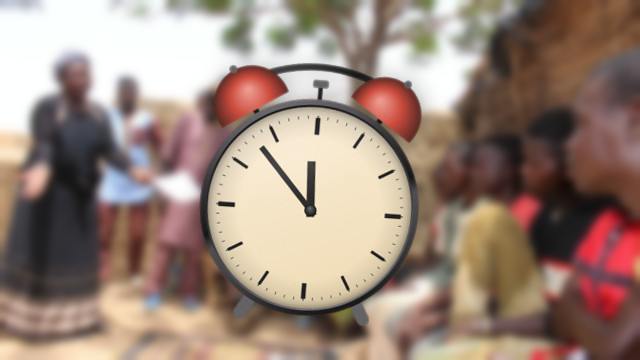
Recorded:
**11:53**
